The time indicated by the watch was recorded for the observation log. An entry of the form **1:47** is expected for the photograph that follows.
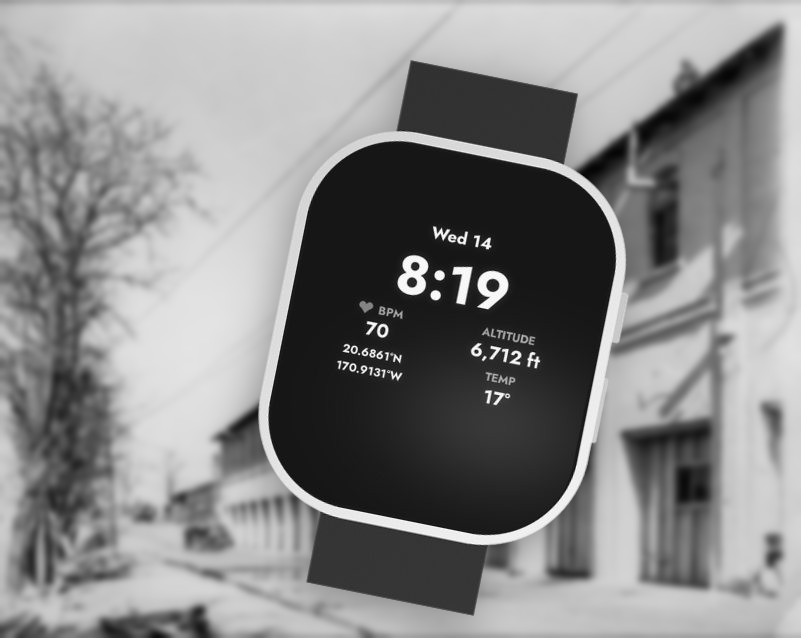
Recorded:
**8:19**
